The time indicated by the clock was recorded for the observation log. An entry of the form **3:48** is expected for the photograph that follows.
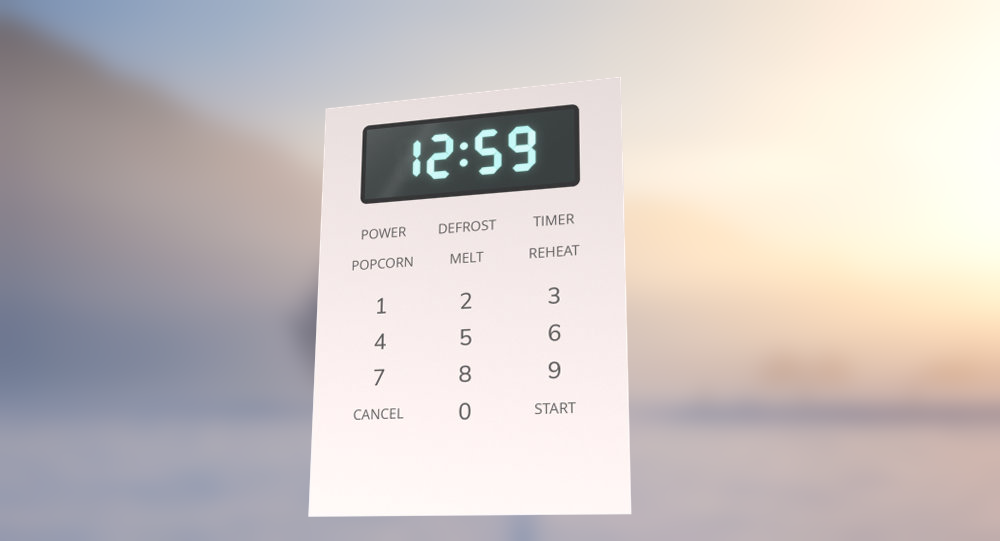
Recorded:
**12:59**
